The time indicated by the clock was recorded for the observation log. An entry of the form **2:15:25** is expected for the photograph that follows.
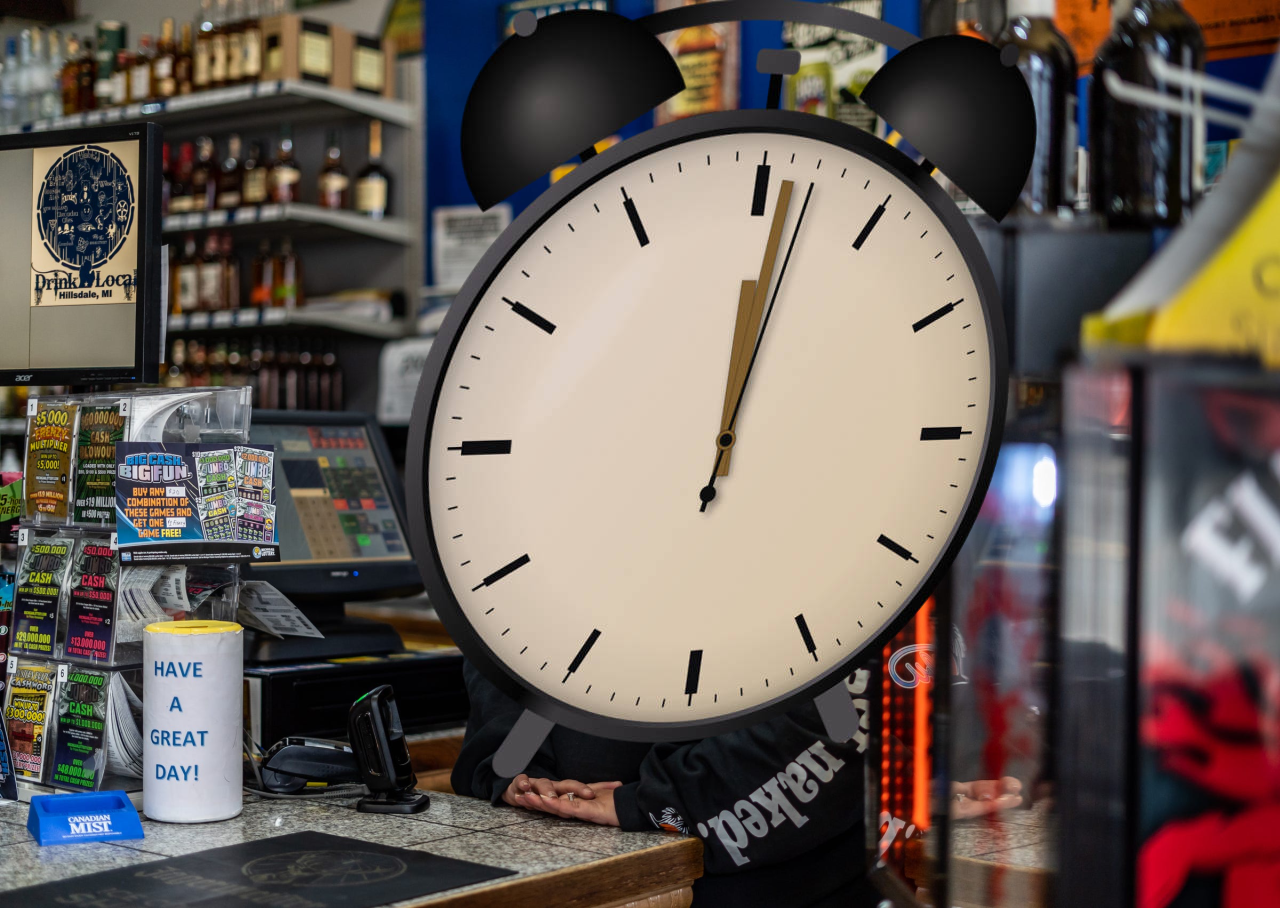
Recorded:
**12:01:02**
